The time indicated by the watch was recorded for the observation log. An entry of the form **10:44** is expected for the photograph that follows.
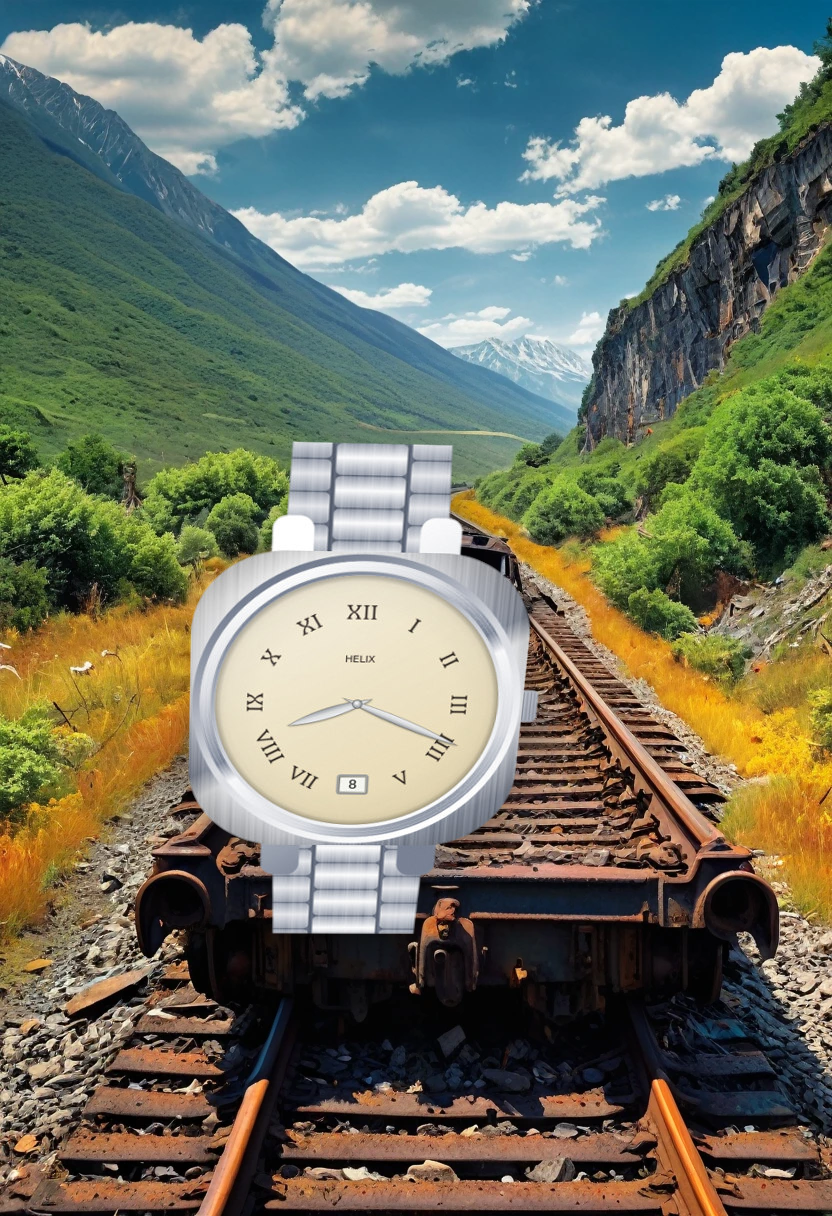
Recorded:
**8:19**
